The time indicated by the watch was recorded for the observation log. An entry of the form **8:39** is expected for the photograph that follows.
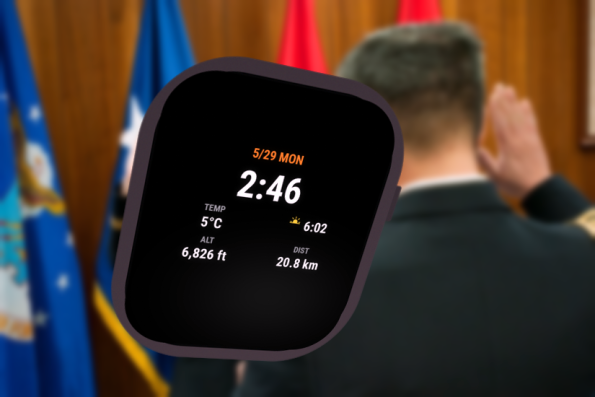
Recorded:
**2:46**
